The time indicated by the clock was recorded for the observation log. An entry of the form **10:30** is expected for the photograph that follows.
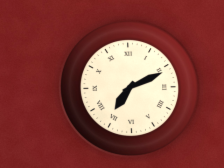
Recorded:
**7:11**
